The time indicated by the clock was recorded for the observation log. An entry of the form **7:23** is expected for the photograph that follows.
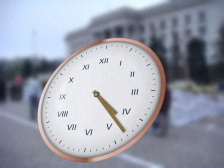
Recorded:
**4:23**
